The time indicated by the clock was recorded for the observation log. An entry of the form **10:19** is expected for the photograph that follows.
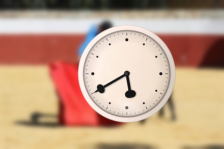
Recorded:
**5:40**
